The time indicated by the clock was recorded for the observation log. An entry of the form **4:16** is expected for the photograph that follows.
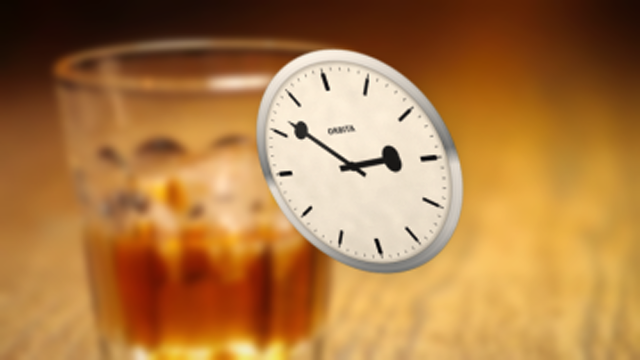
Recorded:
**2:52**
